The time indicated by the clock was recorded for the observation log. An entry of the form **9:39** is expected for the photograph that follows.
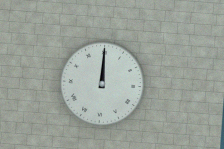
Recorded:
**12:00**
